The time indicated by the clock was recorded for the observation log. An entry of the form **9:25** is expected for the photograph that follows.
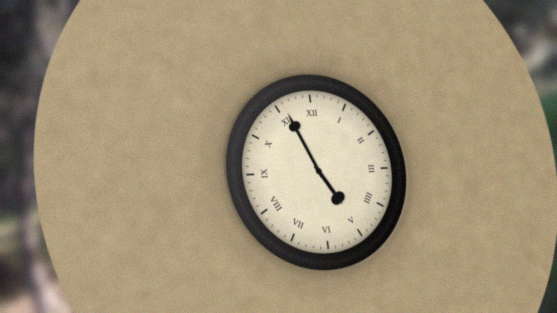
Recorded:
**4:56**
